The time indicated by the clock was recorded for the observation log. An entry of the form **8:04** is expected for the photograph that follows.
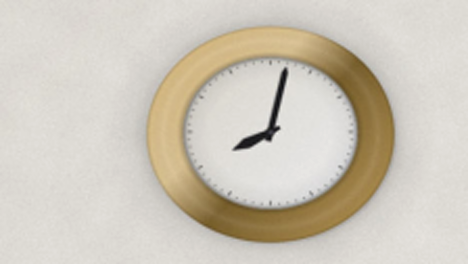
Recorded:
**8:02**
